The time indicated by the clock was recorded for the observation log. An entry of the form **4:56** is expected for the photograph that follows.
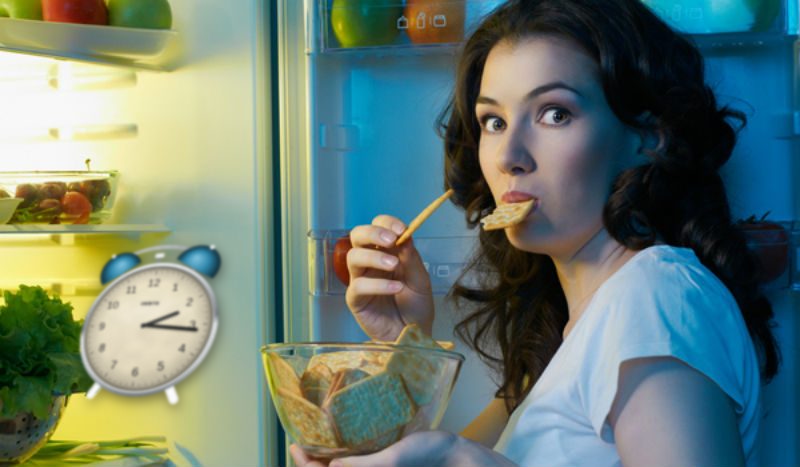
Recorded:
**2:16**
